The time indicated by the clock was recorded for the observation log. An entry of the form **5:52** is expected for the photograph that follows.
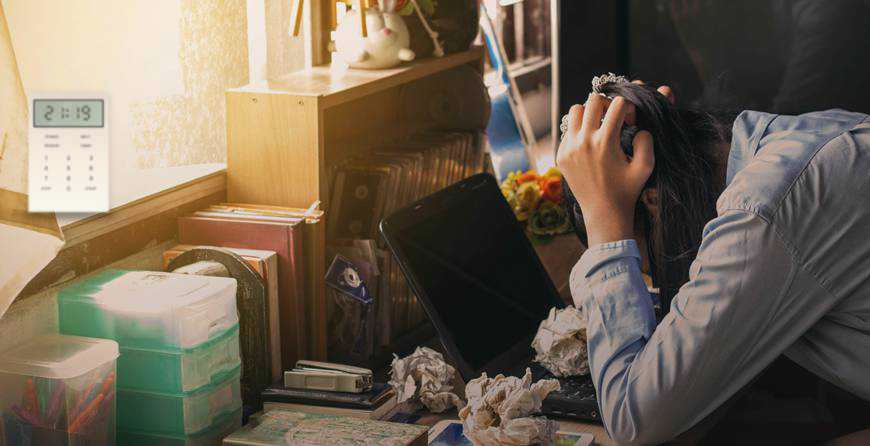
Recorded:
**21:19**
